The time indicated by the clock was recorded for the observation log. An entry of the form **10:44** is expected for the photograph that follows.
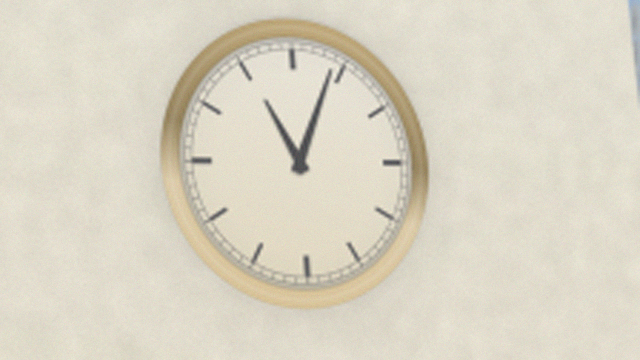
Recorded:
**11:04**
